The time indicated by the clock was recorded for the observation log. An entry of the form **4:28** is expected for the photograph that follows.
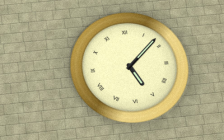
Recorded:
**5:08**
